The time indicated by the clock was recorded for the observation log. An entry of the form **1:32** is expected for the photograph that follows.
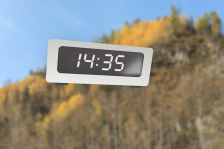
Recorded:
**14:35**
